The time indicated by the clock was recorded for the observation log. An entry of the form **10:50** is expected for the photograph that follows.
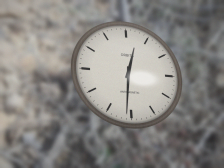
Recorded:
**12:31**
